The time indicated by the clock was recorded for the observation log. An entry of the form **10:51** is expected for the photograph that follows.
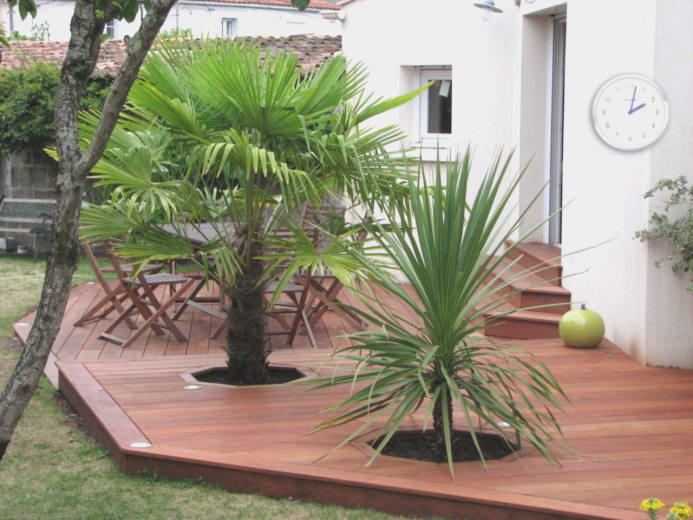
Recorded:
**2:02**
